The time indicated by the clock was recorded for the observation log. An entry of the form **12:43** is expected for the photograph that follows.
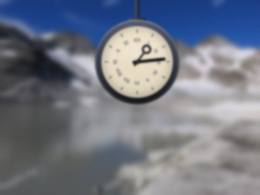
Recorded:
**1:14**
